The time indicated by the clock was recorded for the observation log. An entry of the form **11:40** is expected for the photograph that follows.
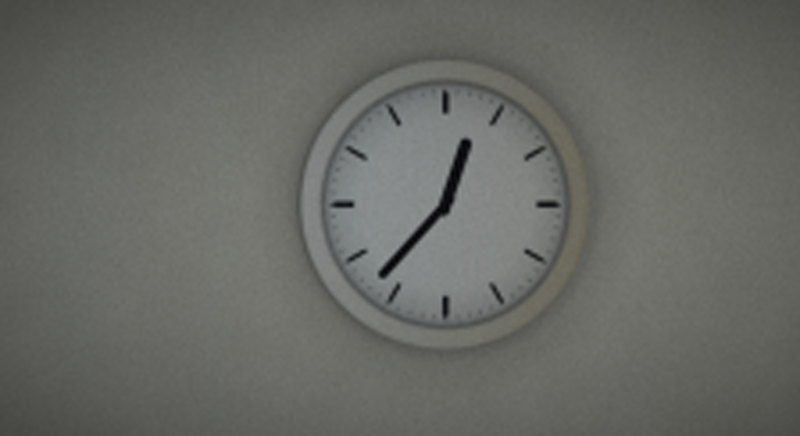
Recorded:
**12:37**
